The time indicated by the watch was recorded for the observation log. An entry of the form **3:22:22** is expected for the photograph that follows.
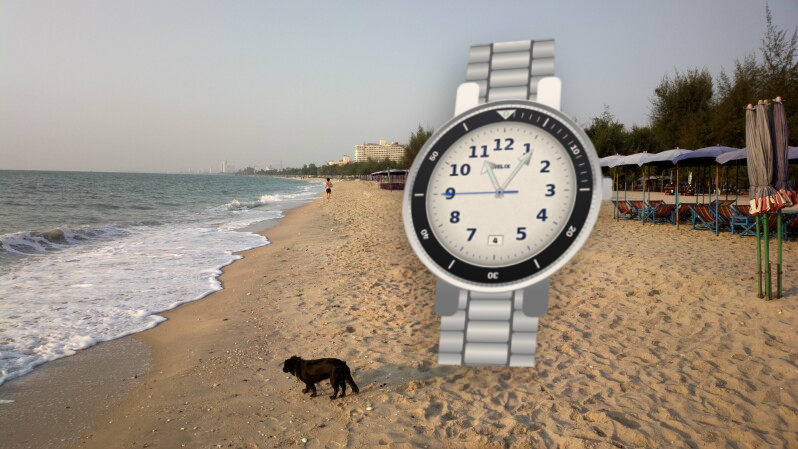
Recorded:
**11:05:45**
